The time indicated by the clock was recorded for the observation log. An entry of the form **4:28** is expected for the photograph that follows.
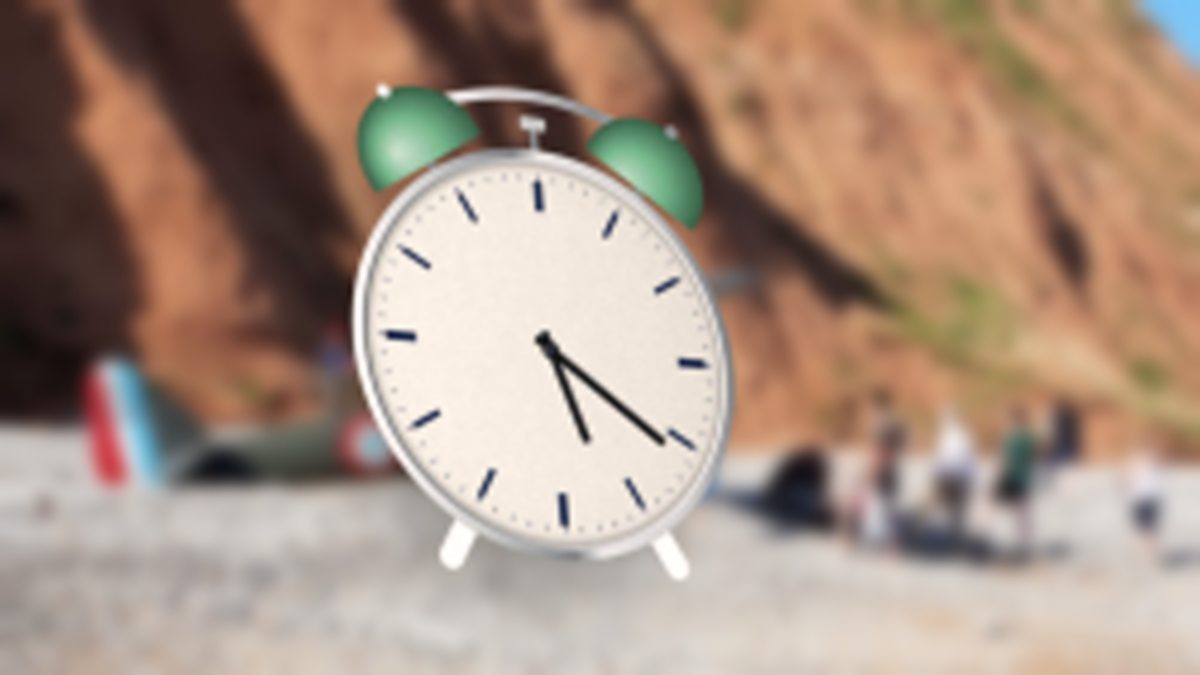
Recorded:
**5:21**
